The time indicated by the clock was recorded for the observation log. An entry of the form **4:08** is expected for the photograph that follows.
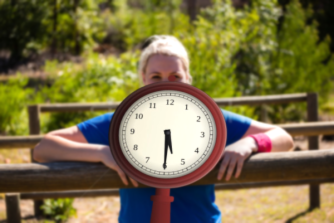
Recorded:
**5:30**
